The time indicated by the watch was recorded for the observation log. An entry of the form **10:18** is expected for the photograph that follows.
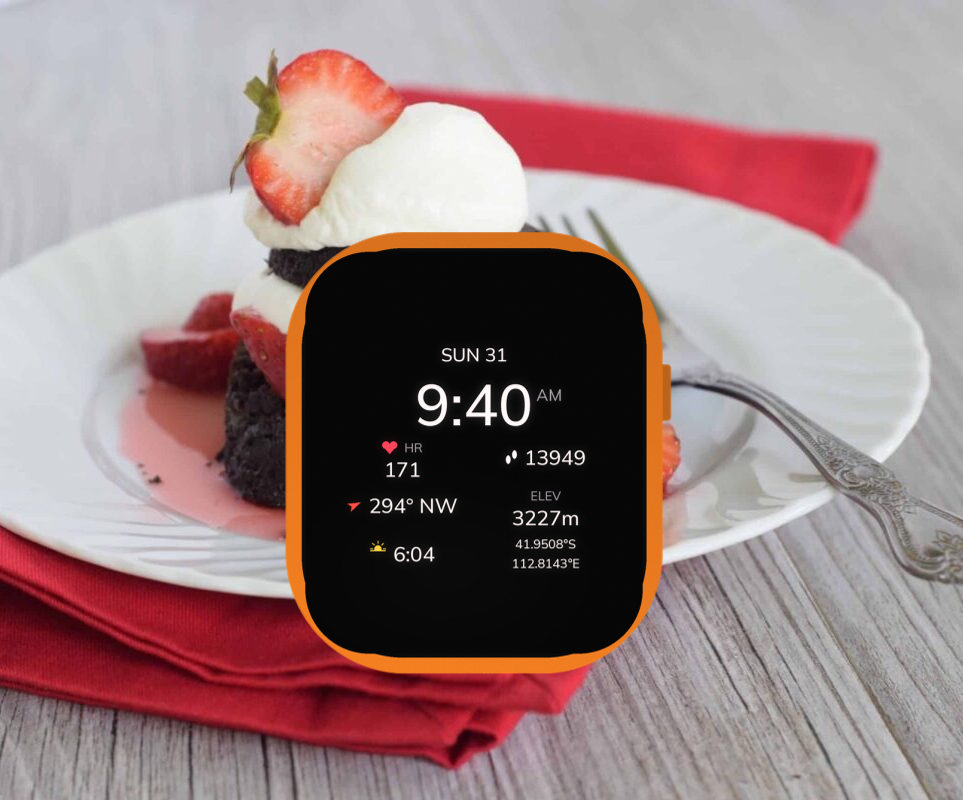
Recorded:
**9:40**
